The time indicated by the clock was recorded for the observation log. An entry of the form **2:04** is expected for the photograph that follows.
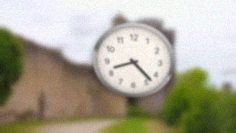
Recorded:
**8:23**
